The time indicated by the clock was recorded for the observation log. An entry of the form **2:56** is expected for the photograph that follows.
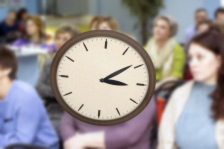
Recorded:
**3:09**
